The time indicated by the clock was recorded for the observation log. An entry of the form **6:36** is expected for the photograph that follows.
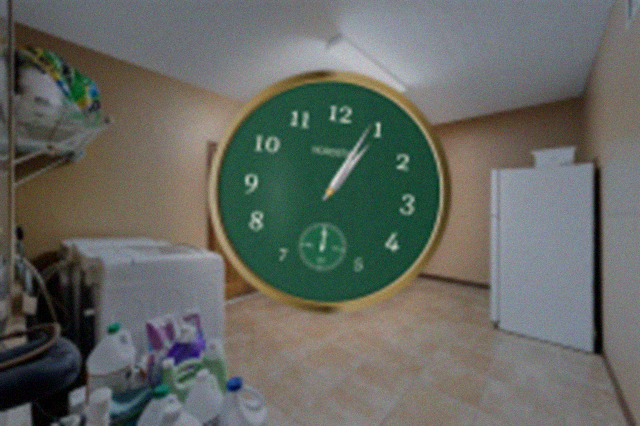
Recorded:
**1:04**
